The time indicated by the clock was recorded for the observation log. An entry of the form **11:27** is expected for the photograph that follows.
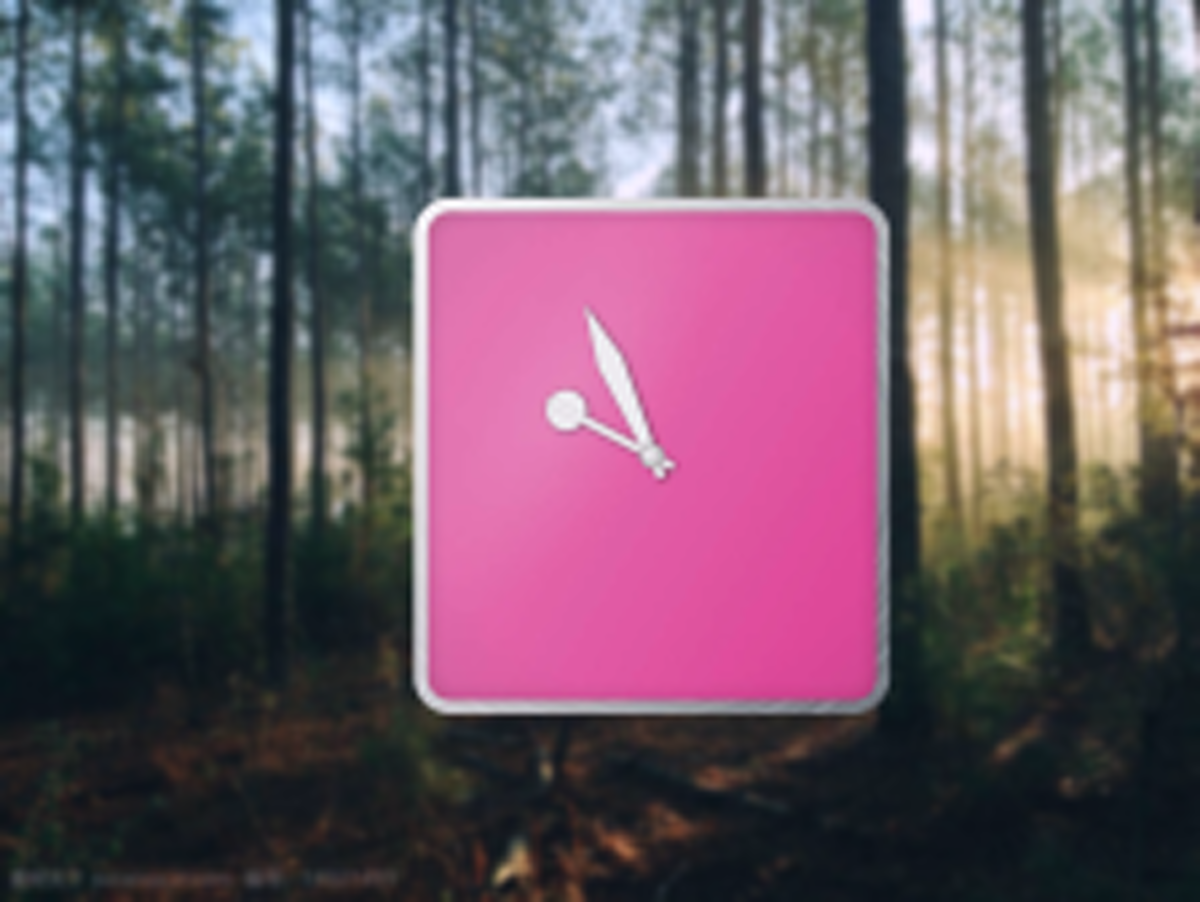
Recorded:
**9:56**
